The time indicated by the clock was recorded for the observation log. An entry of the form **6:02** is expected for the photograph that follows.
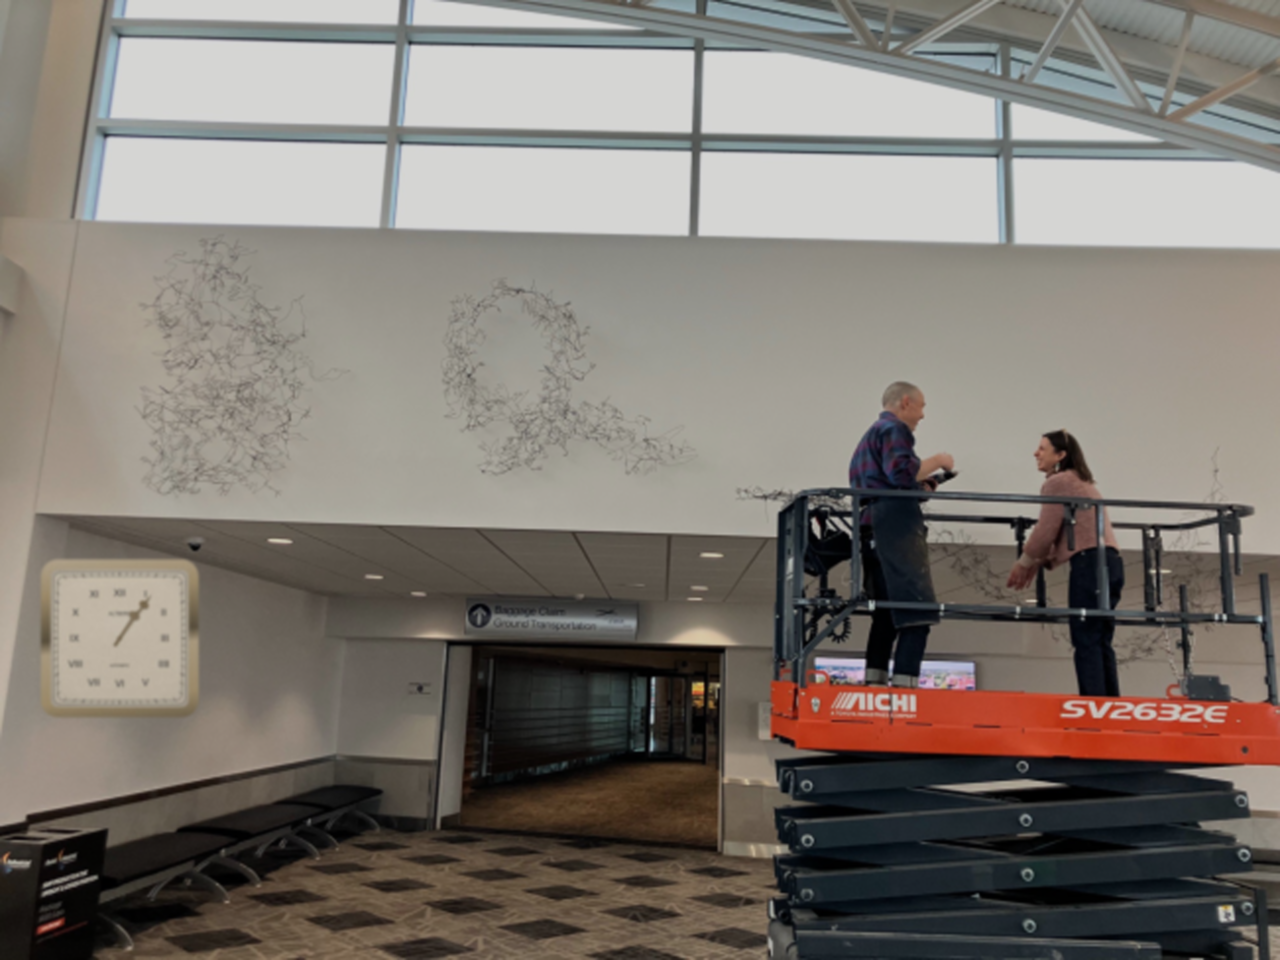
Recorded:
**1:06**
